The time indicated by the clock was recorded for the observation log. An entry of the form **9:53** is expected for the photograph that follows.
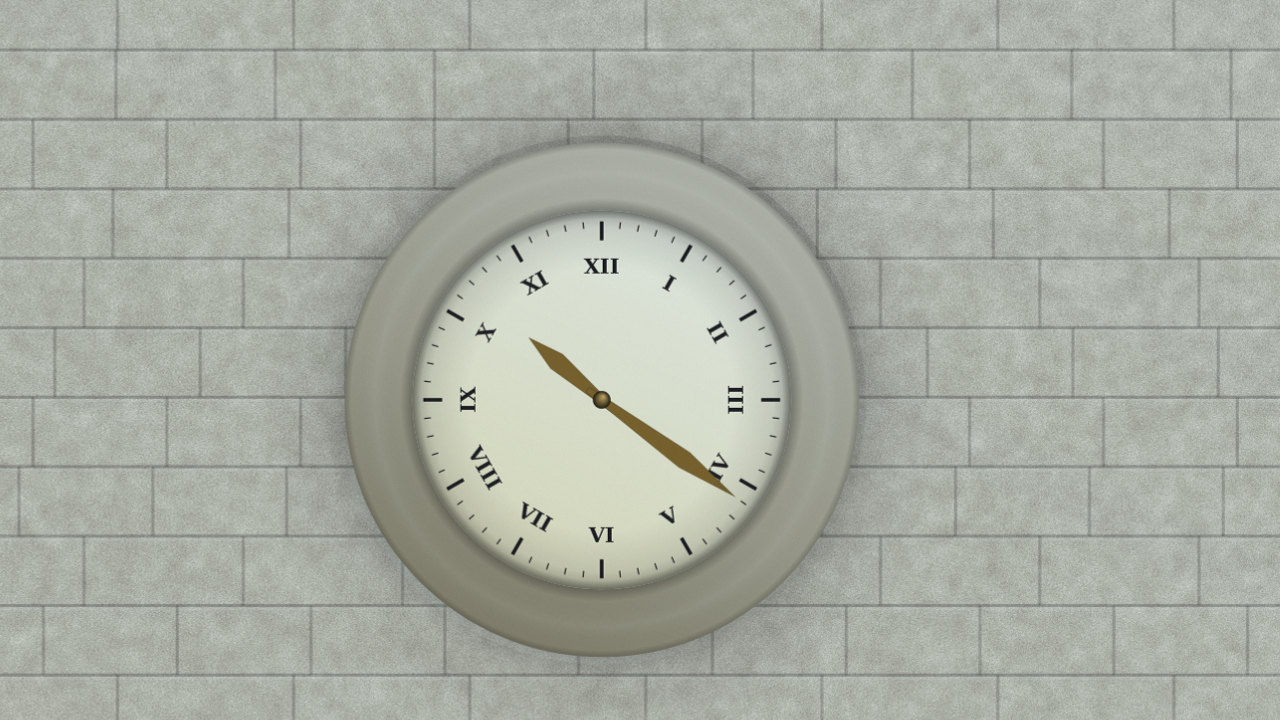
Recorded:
**10:21**
